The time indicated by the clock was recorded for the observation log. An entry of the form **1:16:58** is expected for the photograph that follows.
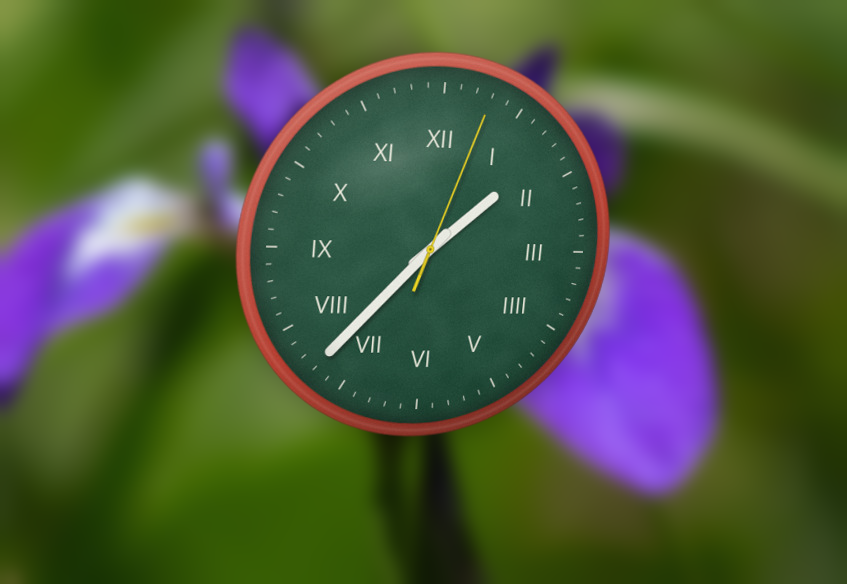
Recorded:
**1:37:03**
